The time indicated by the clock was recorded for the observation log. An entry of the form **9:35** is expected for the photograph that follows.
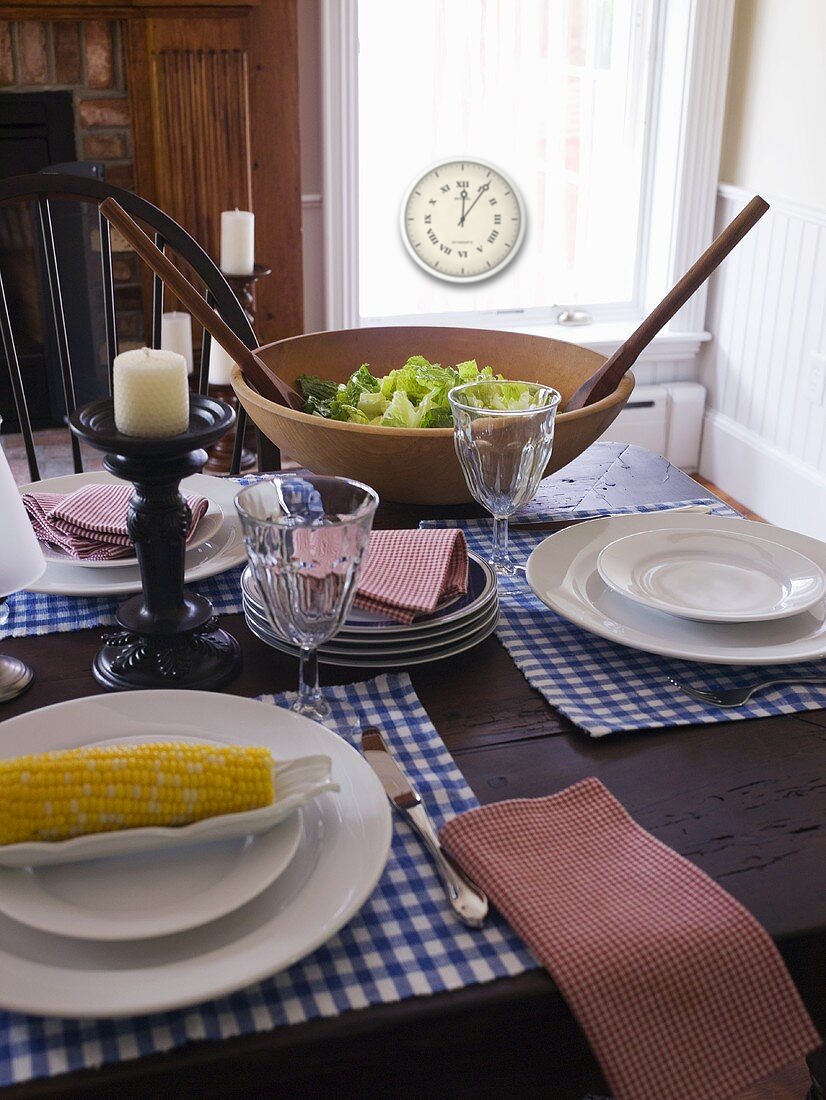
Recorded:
**12:06**
